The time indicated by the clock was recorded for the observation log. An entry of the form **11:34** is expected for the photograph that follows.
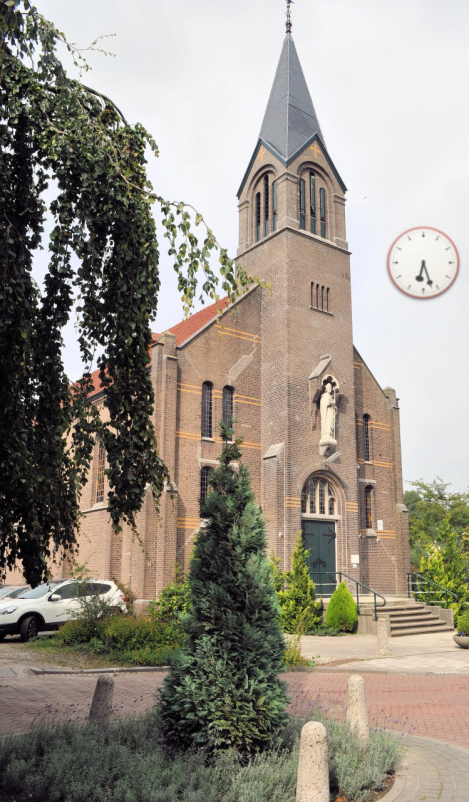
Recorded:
**6:27**
